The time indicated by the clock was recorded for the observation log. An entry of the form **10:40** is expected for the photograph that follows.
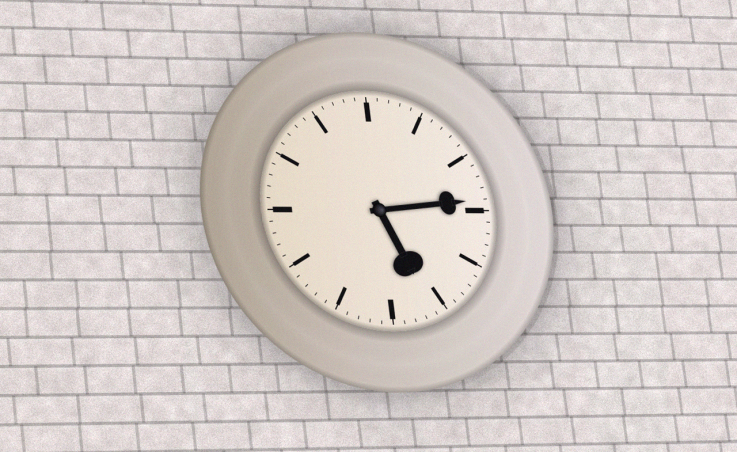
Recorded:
**5:14**
